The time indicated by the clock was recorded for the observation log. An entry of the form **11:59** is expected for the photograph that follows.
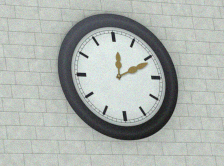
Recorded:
**12:11**
